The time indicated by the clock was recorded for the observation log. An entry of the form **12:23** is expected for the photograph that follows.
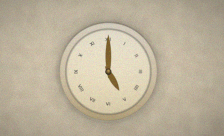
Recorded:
**5:00**
